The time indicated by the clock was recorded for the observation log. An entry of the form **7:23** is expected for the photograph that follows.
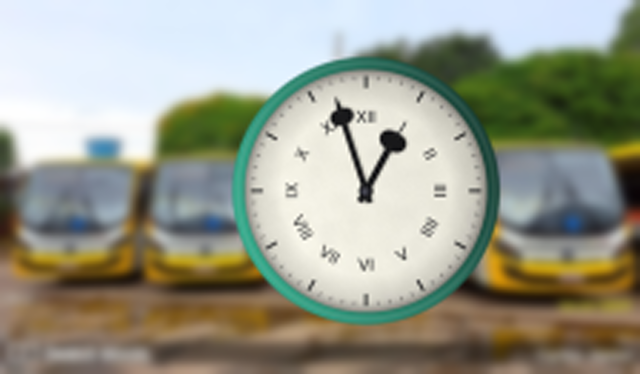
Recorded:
**12:57**
